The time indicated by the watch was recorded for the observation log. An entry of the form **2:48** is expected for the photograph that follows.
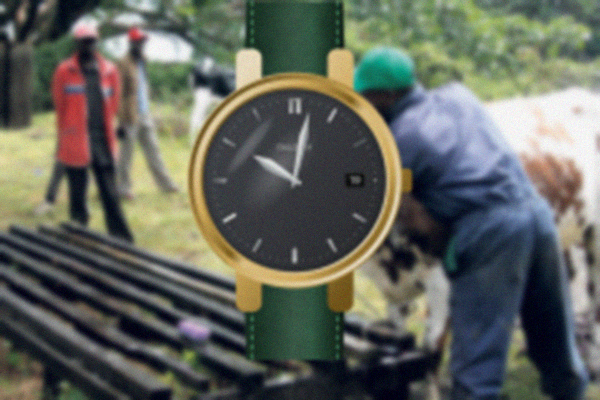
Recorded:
**10:02**
